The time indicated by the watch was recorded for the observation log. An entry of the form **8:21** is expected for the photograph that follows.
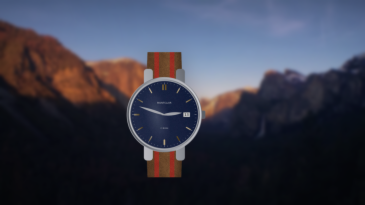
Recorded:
**2:48**
